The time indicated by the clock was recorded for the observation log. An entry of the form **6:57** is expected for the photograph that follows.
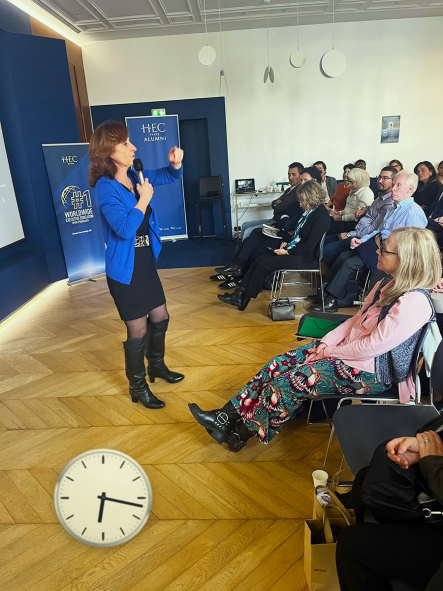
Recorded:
**6:17**
